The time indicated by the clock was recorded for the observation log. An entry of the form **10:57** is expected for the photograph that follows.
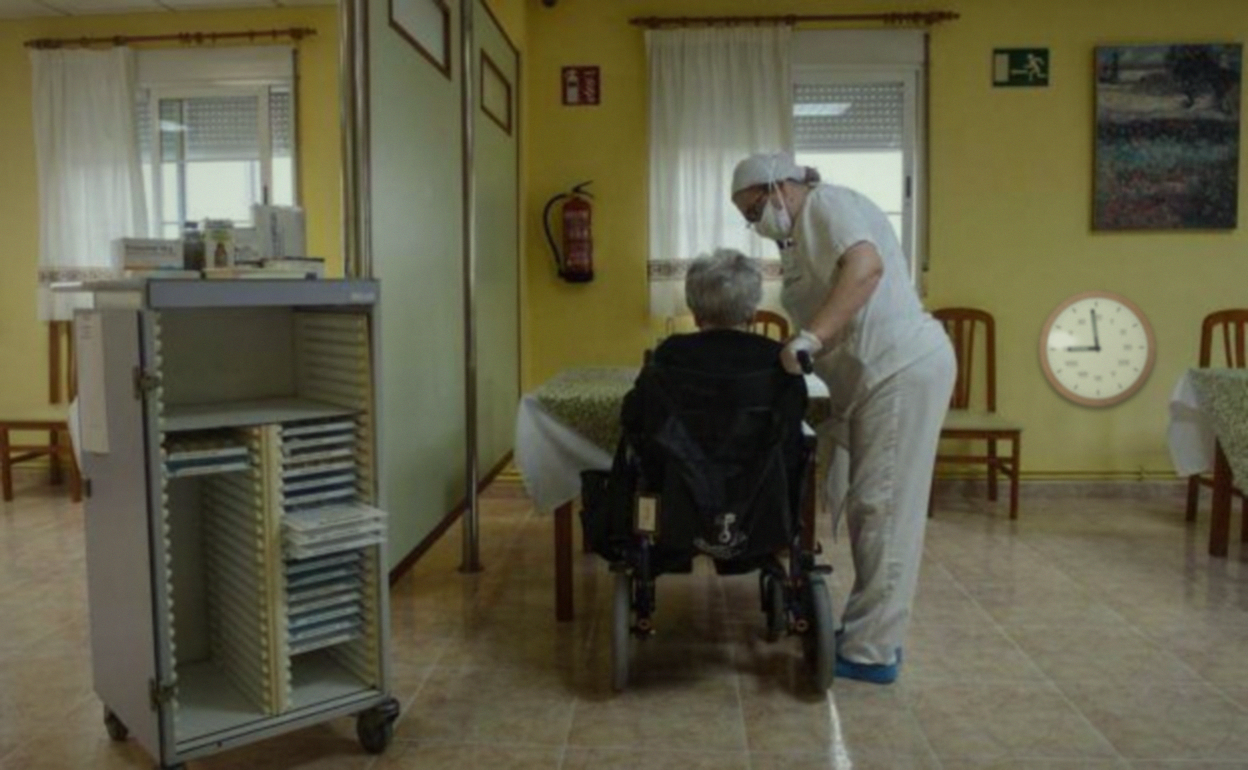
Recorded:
**8:59**
